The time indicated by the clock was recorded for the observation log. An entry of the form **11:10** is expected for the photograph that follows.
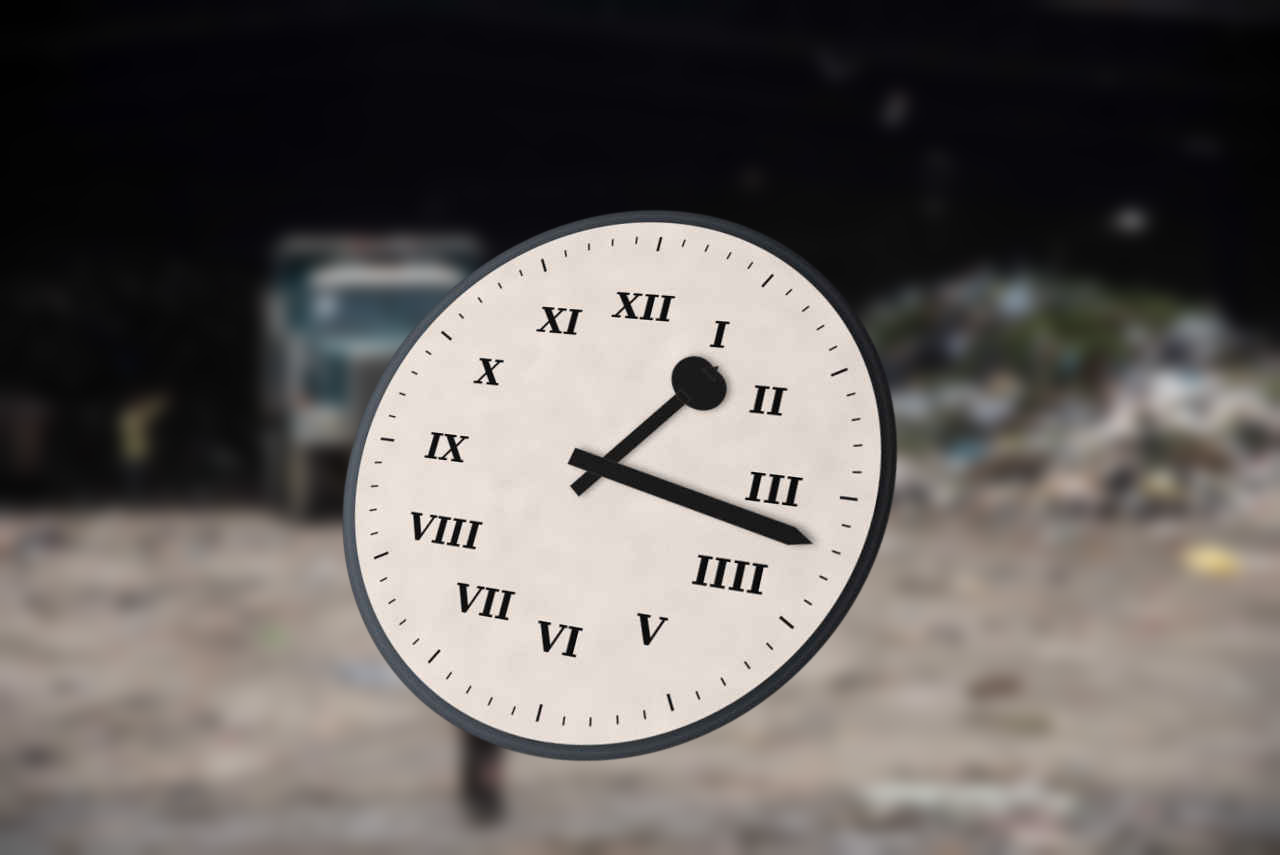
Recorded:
**1:17**
